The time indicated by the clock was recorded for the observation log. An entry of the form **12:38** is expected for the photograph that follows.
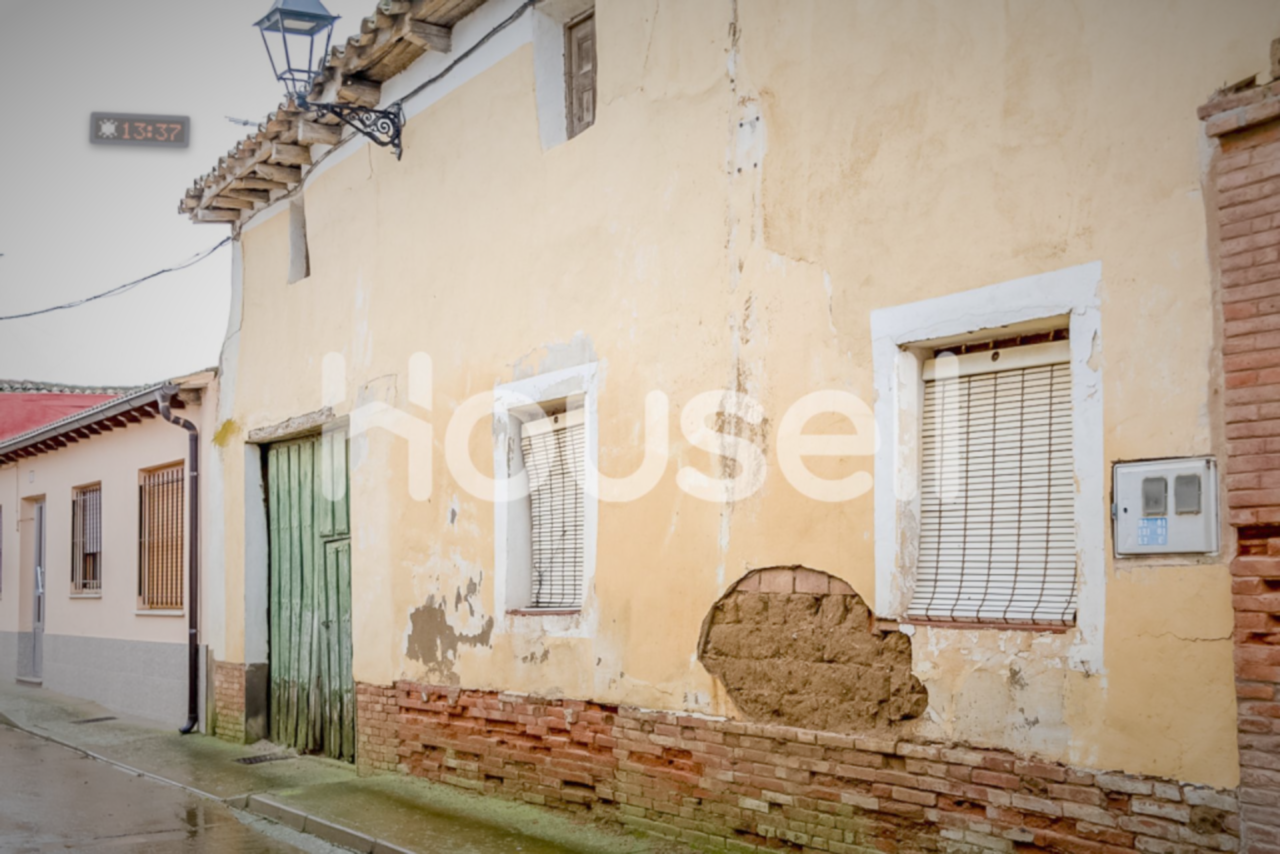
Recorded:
**13:37**
